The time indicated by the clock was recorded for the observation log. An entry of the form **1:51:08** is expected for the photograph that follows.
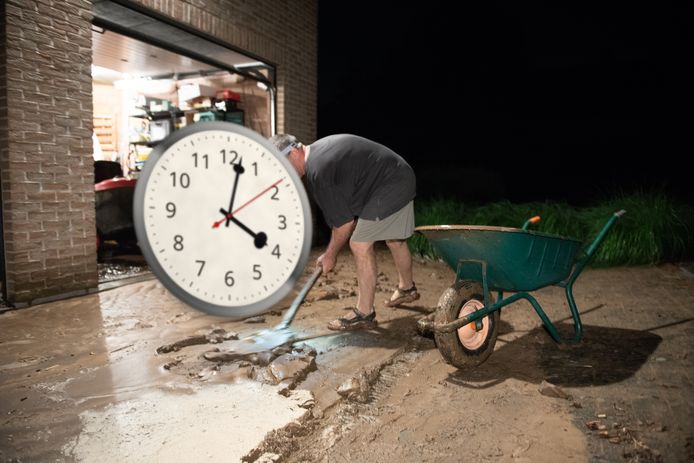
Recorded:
**4:02:09**
